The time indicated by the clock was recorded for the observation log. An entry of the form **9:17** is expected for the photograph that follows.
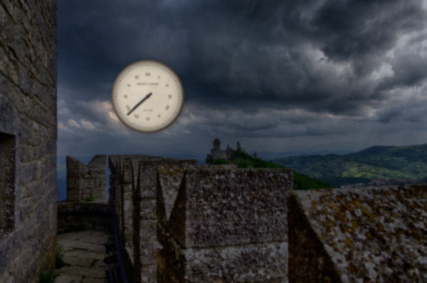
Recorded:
**7:38**
